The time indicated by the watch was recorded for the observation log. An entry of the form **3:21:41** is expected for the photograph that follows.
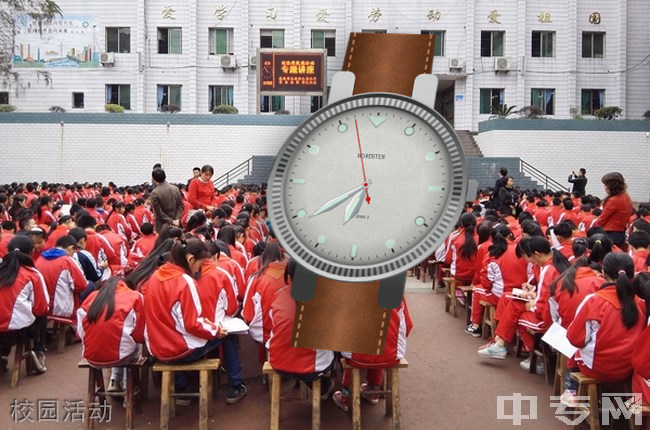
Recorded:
**6:38:57**
